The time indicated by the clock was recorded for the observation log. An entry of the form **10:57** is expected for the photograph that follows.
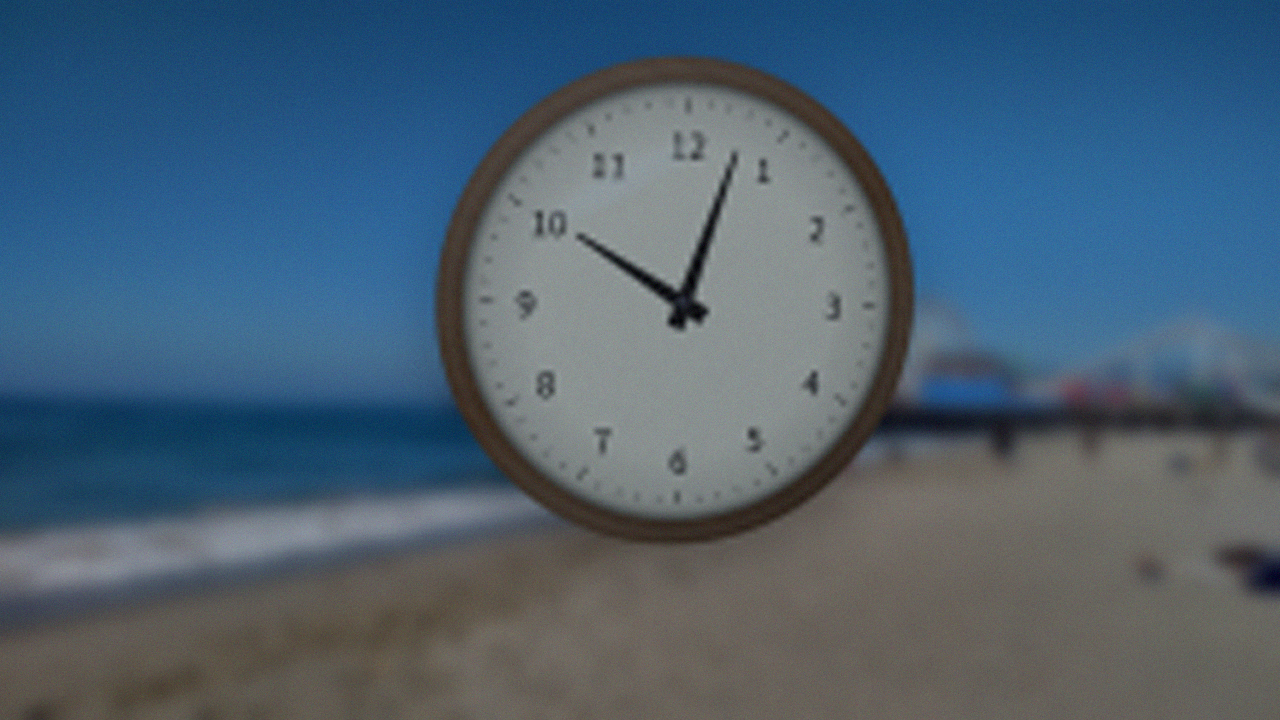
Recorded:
**10:03**
